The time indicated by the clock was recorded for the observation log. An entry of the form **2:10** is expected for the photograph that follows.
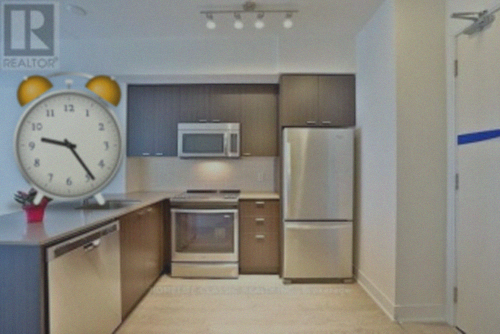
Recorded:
**9:24**
